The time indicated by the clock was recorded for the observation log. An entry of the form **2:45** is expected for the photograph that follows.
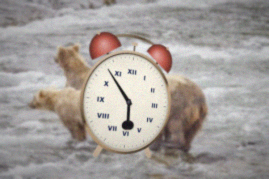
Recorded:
**5:53**
